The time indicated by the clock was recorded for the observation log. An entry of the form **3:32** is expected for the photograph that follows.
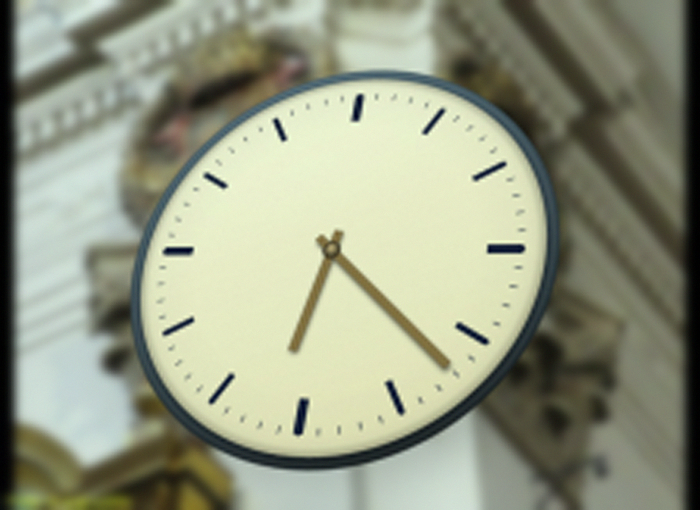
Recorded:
**6:22**
